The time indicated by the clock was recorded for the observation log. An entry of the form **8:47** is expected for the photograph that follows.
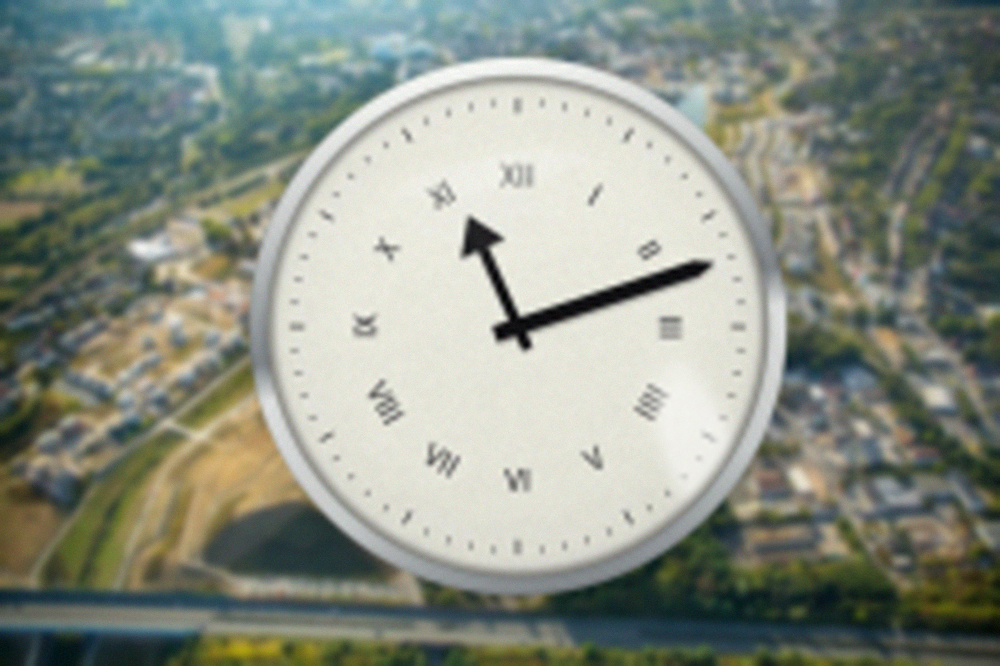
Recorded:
**11:12**
